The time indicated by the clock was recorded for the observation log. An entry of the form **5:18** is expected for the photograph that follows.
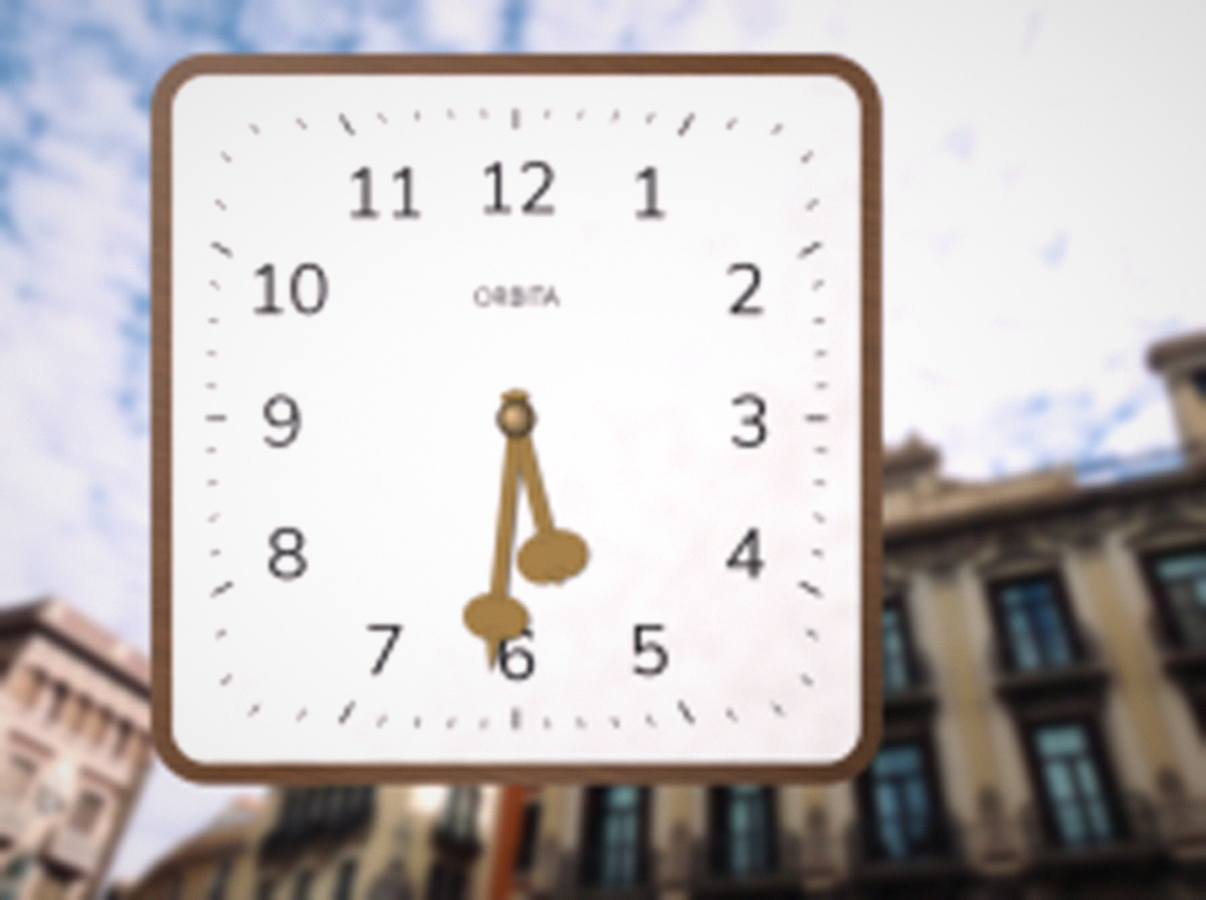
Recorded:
**5:31**
